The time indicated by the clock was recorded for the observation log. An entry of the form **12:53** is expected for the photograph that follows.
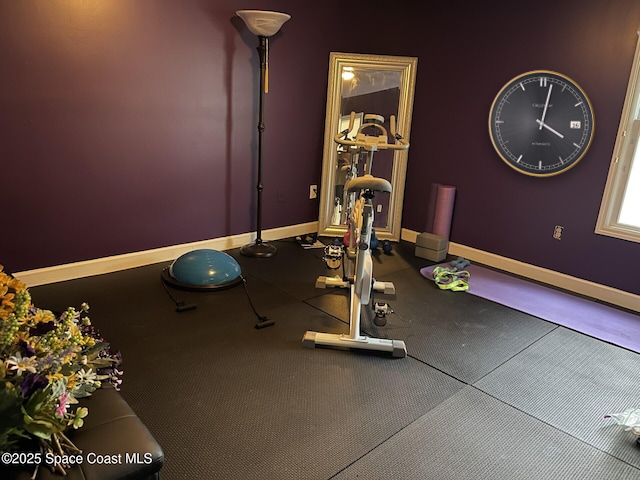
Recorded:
**4:02**
